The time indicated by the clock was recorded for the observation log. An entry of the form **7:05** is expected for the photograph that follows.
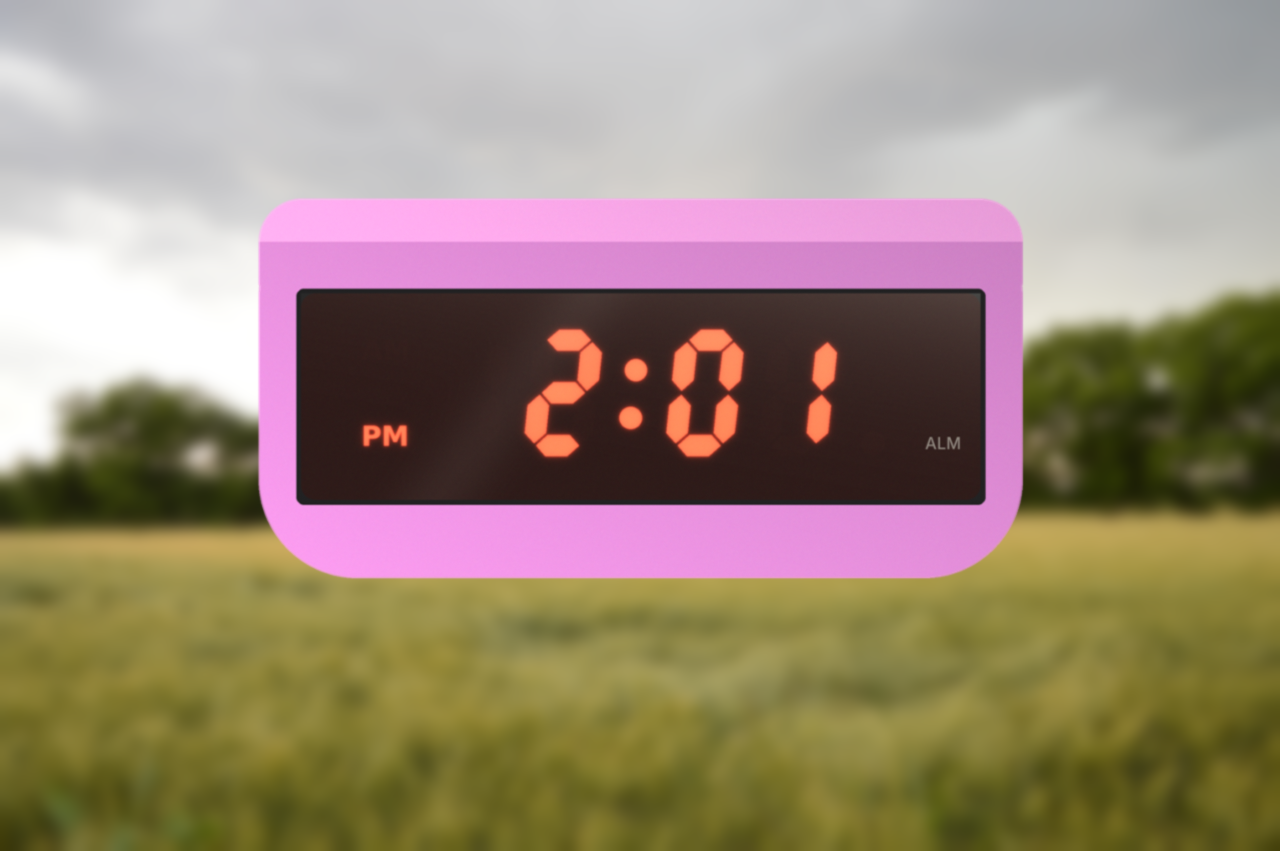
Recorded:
**2:01**
